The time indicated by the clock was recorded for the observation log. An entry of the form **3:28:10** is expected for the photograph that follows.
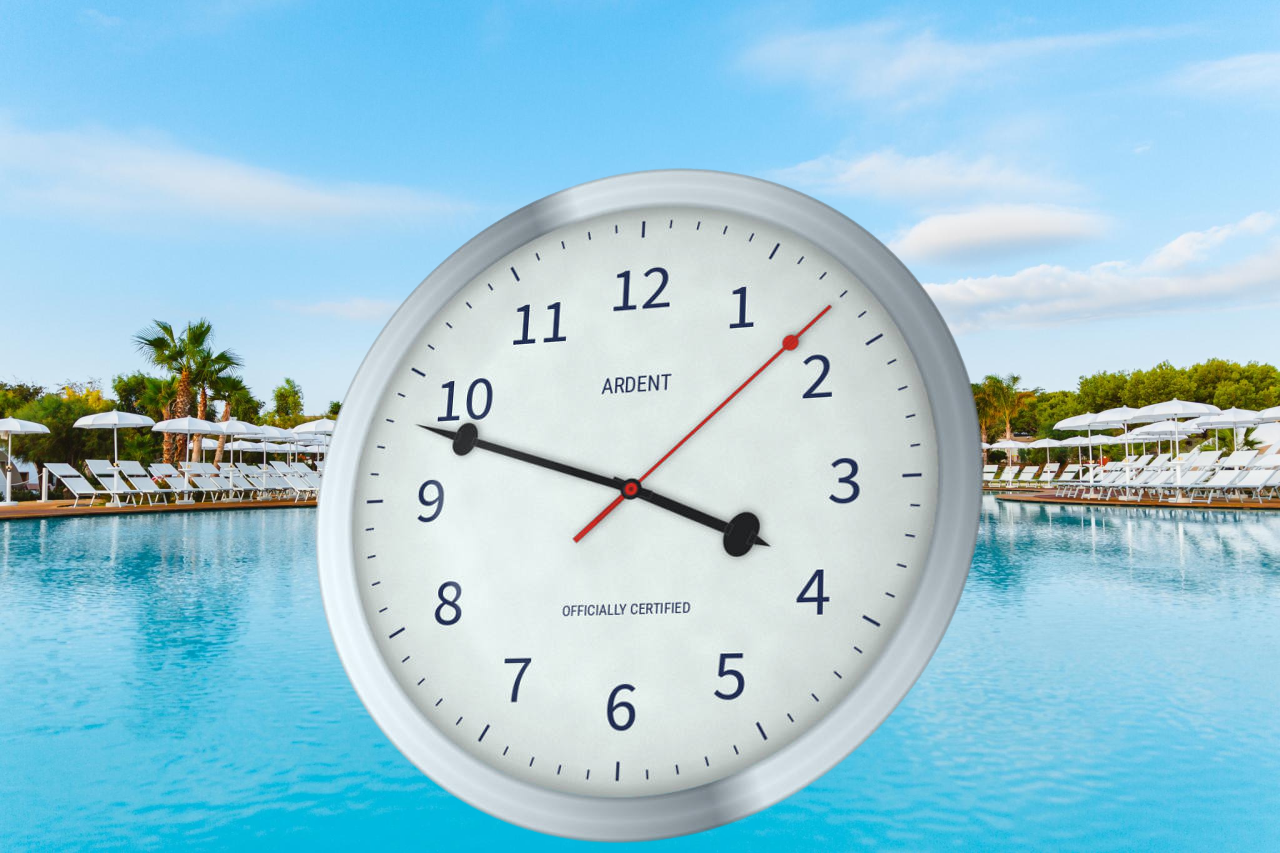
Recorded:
**3:48:08**
